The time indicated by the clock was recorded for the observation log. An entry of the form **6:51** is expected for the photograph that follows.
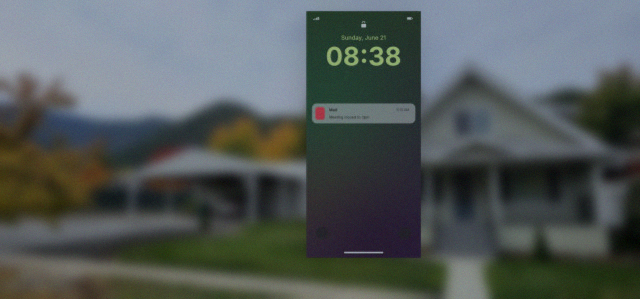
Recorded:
**8:38**
